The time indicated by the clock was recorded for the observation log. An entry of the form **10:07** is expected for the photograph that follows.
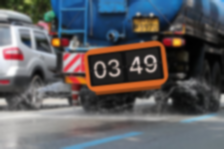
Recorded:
**3:49**
